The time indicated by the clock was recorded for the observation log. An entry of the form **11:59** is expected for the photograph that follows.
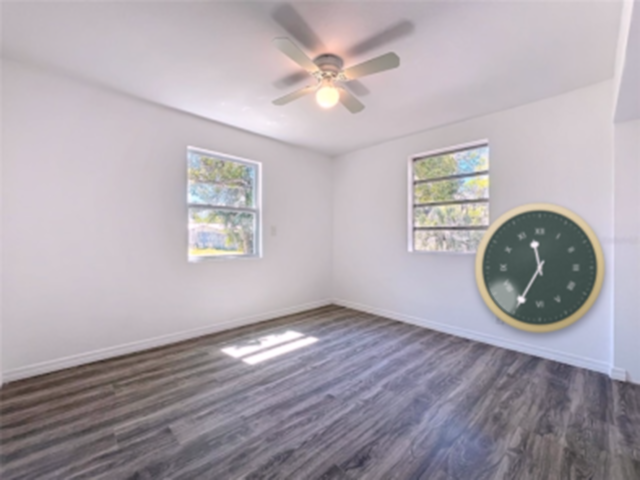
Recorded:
**11:35**
